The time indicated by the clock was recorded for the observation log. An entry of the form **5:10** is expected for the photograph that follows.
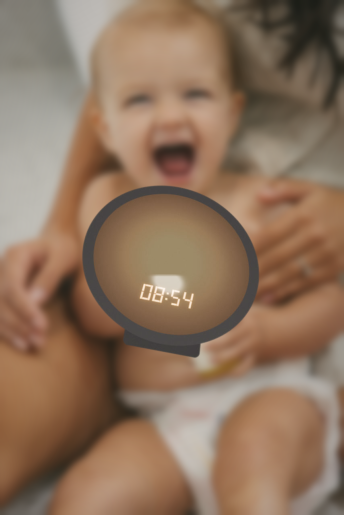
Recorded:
**8:54**
